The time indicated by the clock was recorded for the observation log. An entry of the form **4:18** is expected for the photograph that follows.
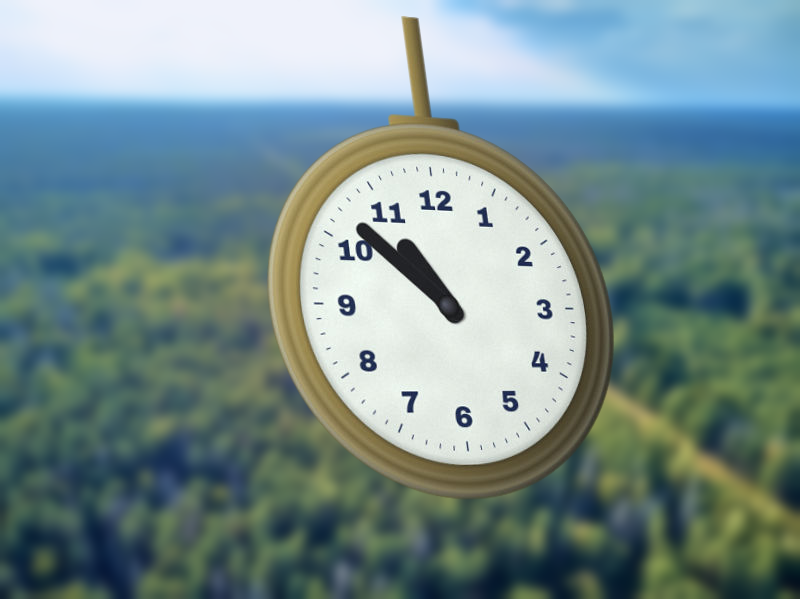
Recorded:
**10:52**
